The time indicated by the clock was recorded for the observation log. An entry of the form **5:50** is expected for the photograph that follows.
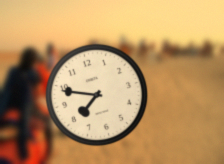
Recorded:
**7:49**
